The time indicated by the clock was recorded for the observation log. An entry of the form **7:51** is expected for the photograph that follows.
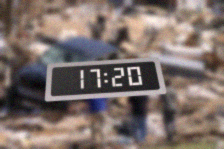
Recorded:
**17:20**
